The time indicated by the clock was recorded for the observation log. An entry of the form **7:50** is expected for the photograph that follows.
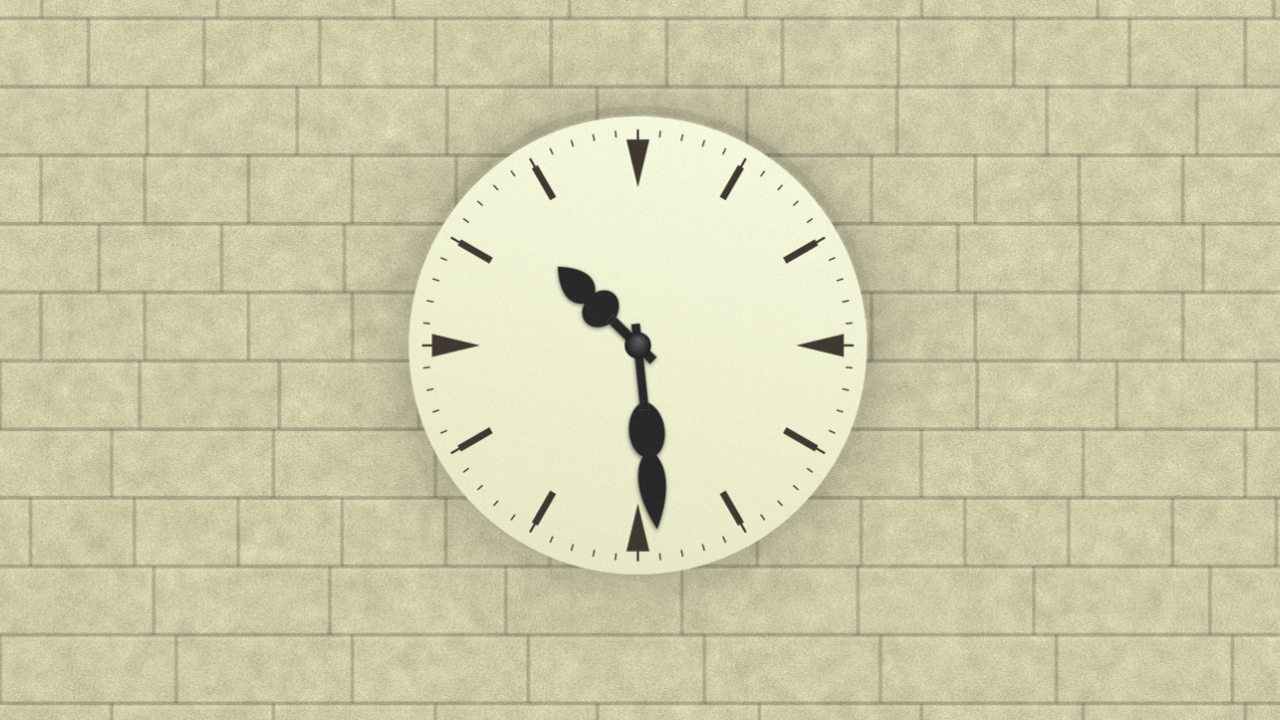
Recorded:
**10:29**
